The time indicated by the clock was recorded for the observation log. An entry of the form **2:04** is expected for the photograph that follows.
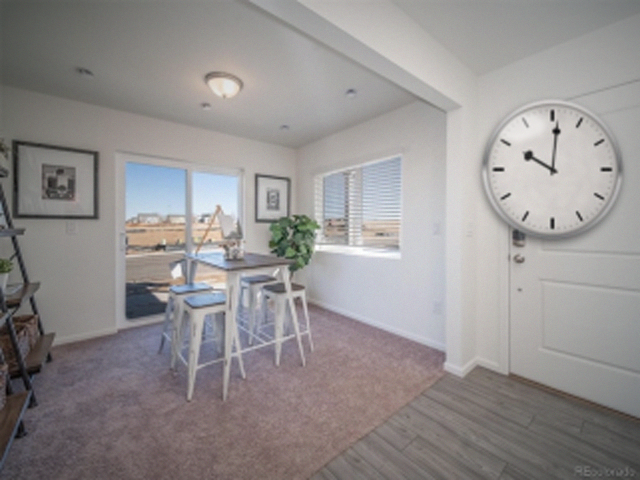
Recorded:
**10:01**
